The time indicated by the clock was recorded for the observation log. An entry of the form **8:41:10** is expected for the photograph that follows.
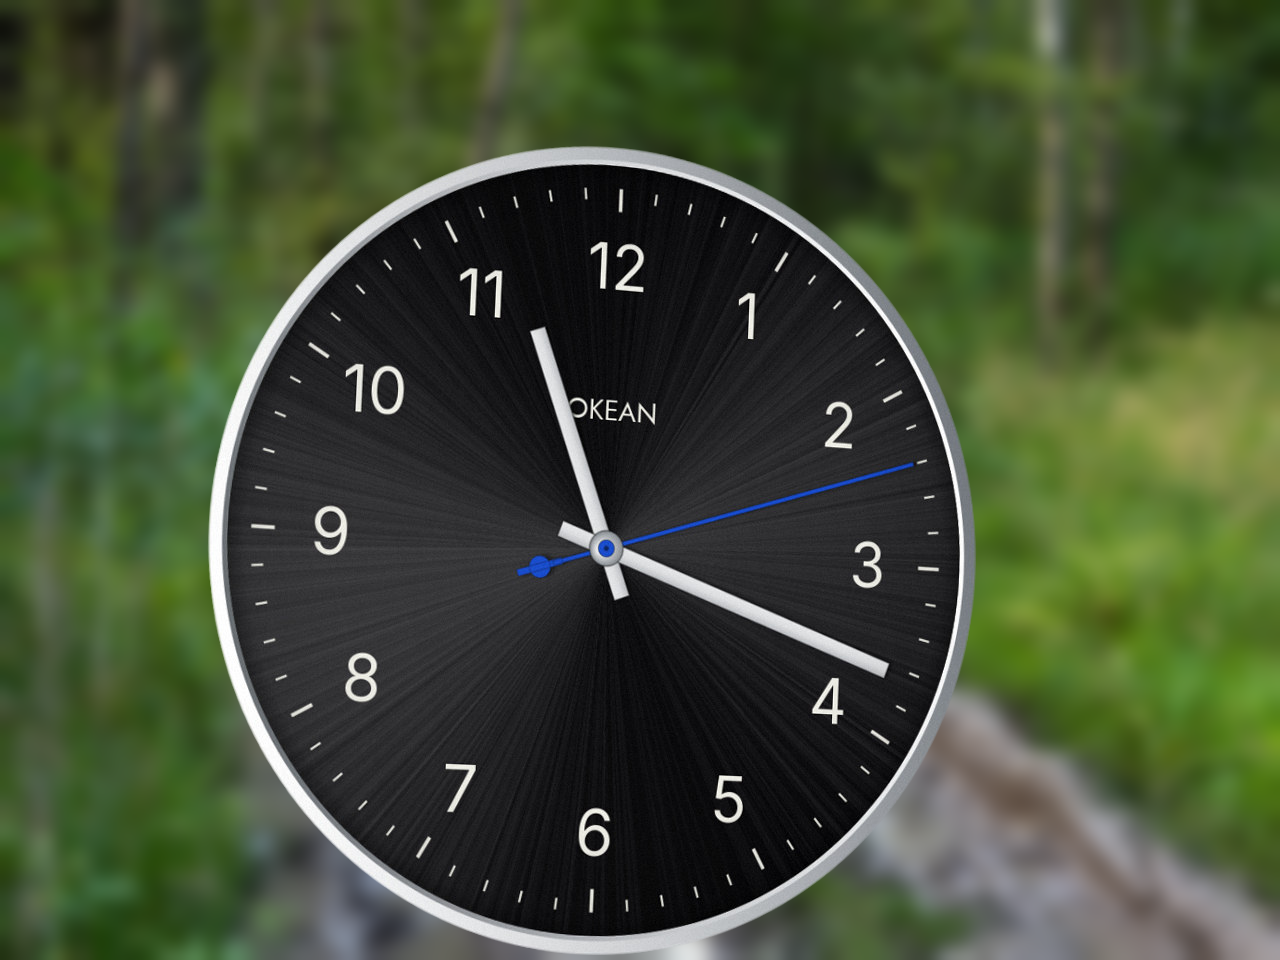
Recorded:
**11:18:12**
